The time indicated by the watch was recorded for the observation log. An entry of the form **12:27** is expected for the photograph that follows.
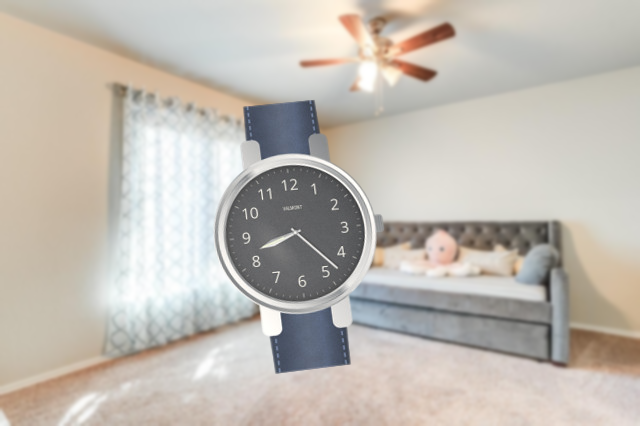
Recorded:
**8:23**
